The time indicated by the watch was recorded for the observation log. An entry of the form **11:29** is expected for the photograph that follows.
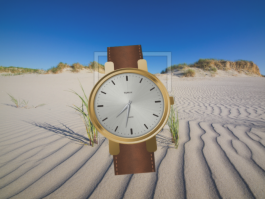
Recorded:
**7:32**
